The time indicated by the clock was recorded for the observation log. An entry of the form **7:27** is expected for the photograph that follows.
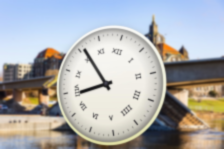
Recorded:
**7:51**
